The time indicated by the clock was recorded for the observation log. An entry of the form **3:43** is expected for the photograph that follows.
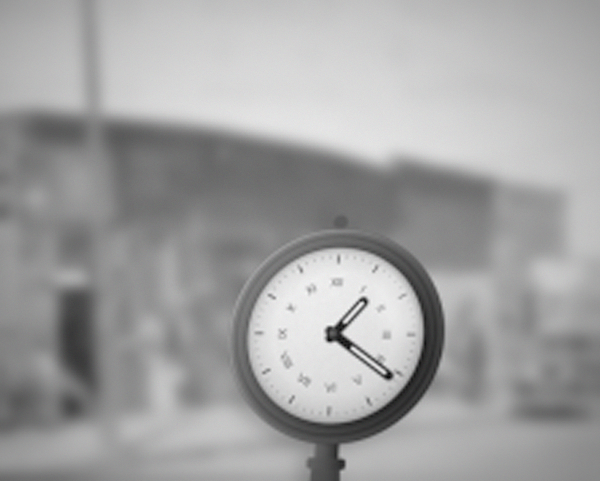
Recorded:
**1:21**
